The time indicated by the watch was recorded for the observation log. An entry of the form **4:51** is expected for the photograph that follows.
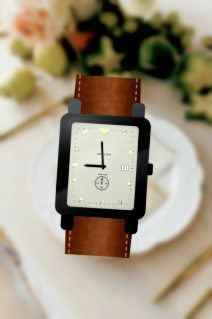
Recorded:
**8:59**
